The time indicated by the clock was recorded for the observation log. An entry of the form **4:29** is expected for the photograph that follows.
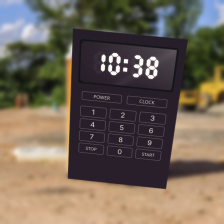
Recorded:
**10:38**
